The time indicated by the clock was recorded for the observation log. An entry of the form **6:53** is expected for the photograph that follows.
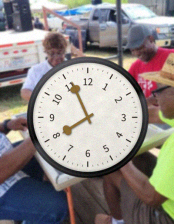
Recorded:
**7:56**
